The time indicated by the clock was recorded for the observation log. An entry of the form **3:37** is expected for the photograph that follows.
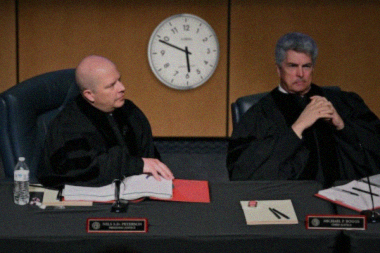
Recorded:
**5:49**
